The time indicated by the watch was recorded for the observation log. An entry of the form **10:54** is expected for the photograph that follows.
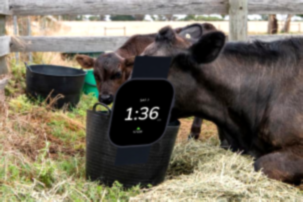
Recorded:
**1:36**
